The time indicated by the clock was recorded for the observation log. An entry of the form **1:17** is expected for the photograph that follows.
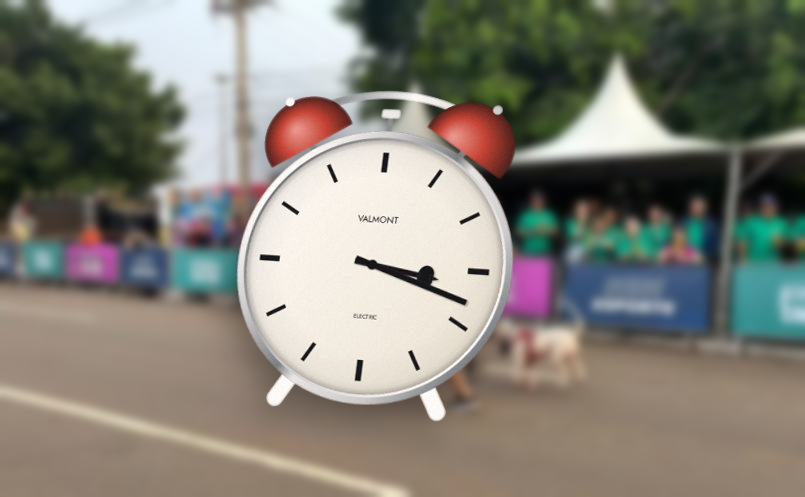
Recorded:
**3:18**
